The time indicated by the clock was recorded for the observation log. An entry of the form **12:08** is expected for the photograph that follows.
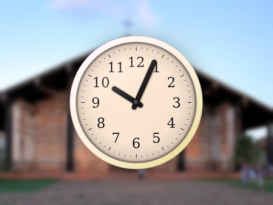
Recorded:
**10:04**
